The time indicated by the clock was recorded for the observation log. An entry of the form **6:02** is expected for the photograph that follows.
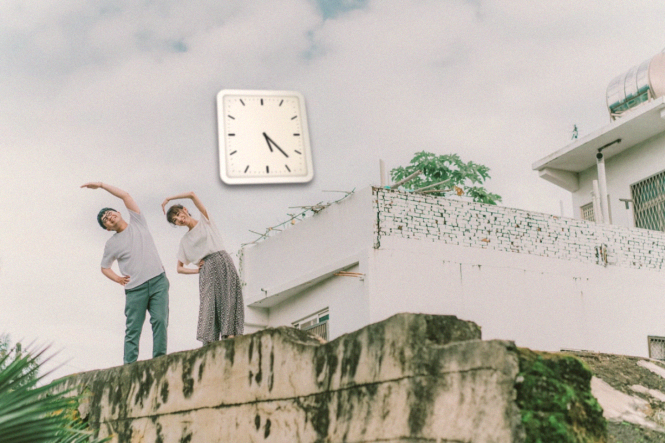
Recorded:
**5:23**
